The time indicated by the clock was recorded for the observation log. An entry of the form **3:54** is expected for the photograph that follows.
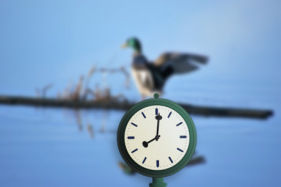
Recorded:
**8:01**
